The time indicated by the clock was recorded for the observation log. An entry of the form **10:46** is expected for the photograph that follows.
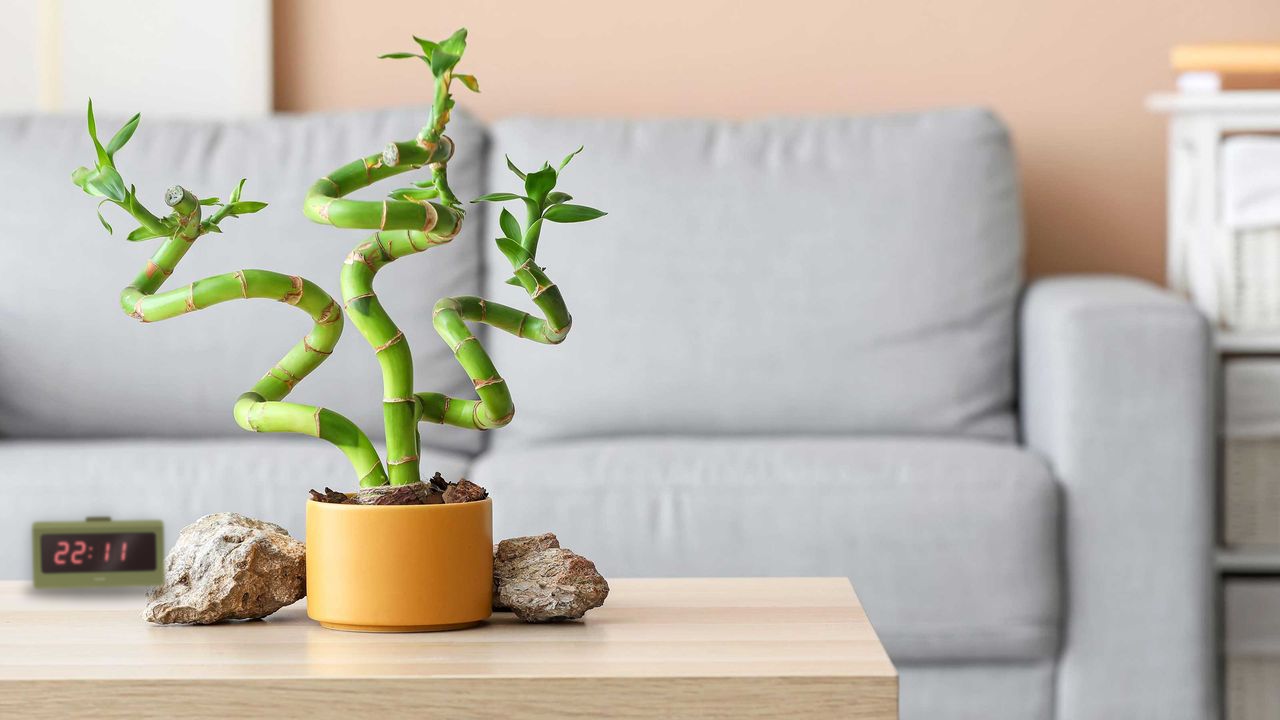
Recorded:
**22:11**
